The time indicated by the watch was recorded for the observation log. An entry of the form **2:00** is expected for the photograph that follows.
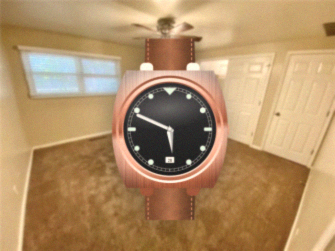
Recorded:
**5:49**
